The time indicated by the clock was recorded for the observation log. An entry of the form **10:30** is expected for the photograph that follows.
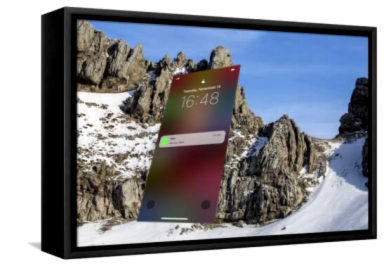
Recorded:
**16:48**
